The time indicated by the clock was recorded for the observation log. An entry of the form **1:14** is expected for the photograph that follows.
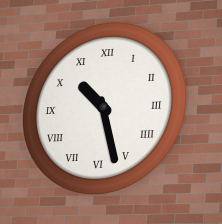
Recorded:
**10:27**
